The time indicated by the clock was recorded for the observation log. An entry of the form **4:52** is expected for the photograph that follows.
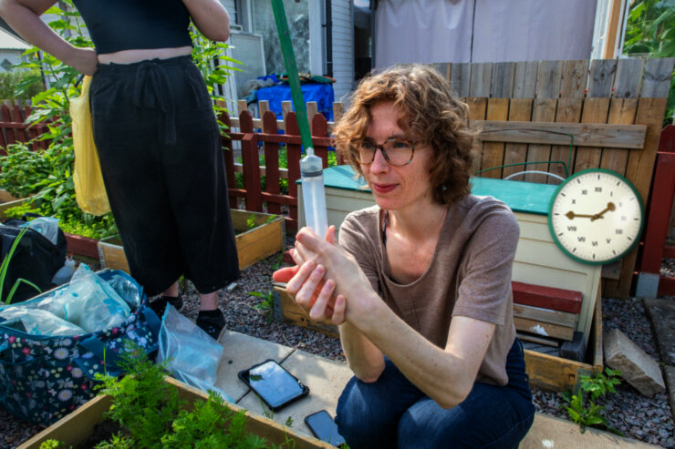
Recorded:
**1:45**
